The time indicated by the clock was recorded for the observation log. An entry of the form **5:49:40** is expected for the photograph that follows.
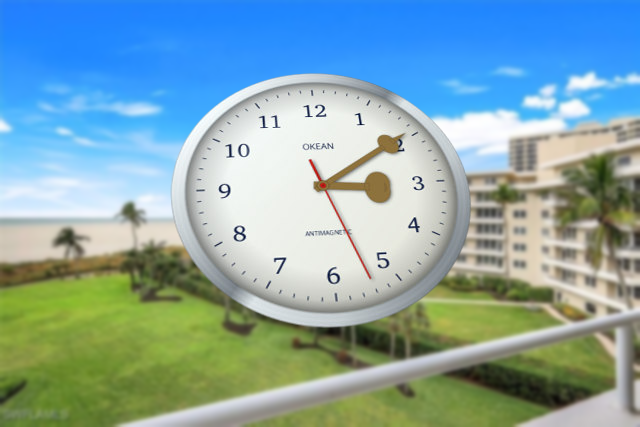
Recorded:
**3:09:27**
